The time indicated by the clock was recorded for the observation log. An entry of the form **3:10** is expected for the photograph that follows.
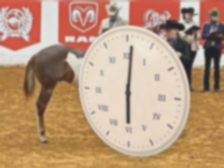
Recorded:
**6:01**
